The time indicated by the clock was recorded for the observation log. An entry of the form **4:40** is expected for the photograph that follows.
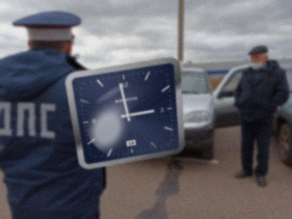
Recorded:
**2:59**
